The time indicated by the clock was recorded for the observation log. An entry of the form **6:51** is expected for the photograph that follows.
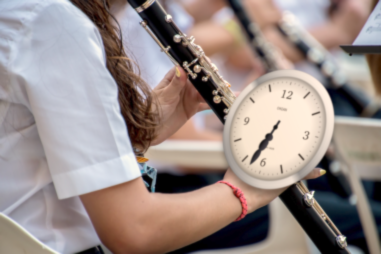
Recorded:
**6:33**
